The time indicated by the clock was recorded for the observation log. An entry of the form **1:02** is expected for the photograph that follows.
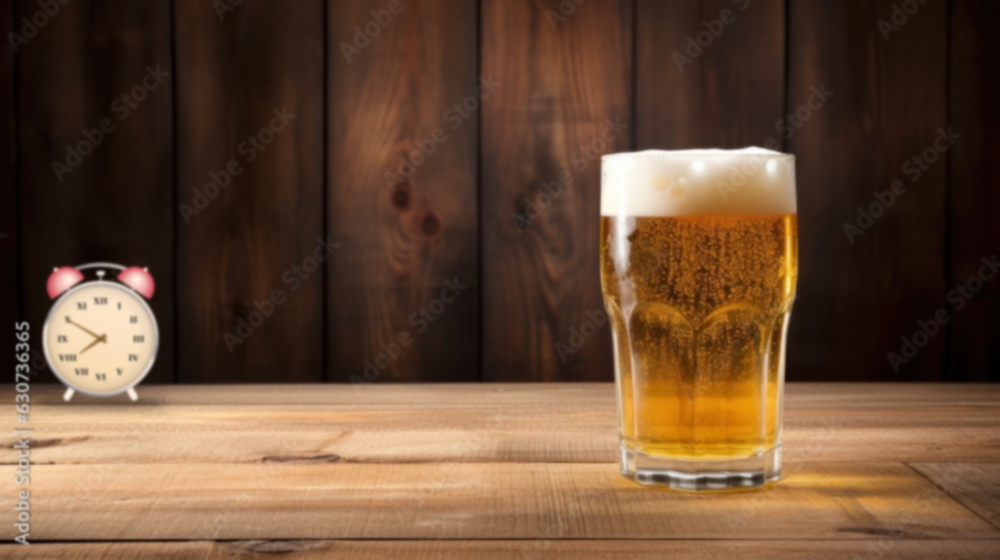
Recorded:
**7:50**
